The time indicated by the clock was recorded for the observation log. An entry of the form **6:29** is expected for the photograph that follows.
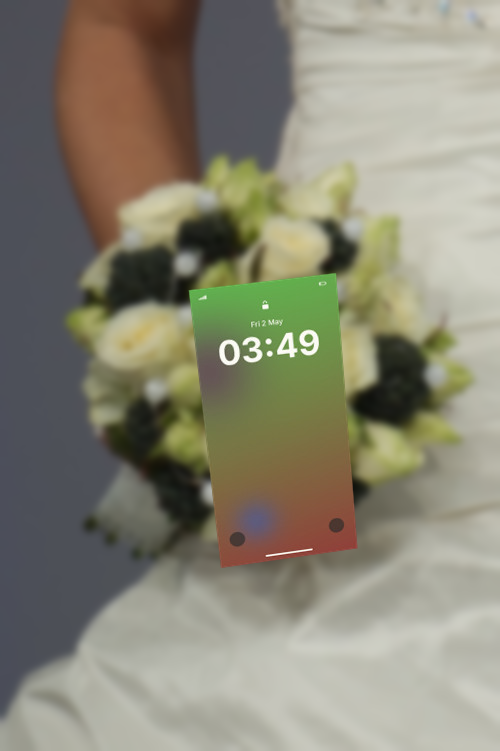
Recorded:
**3:49**
